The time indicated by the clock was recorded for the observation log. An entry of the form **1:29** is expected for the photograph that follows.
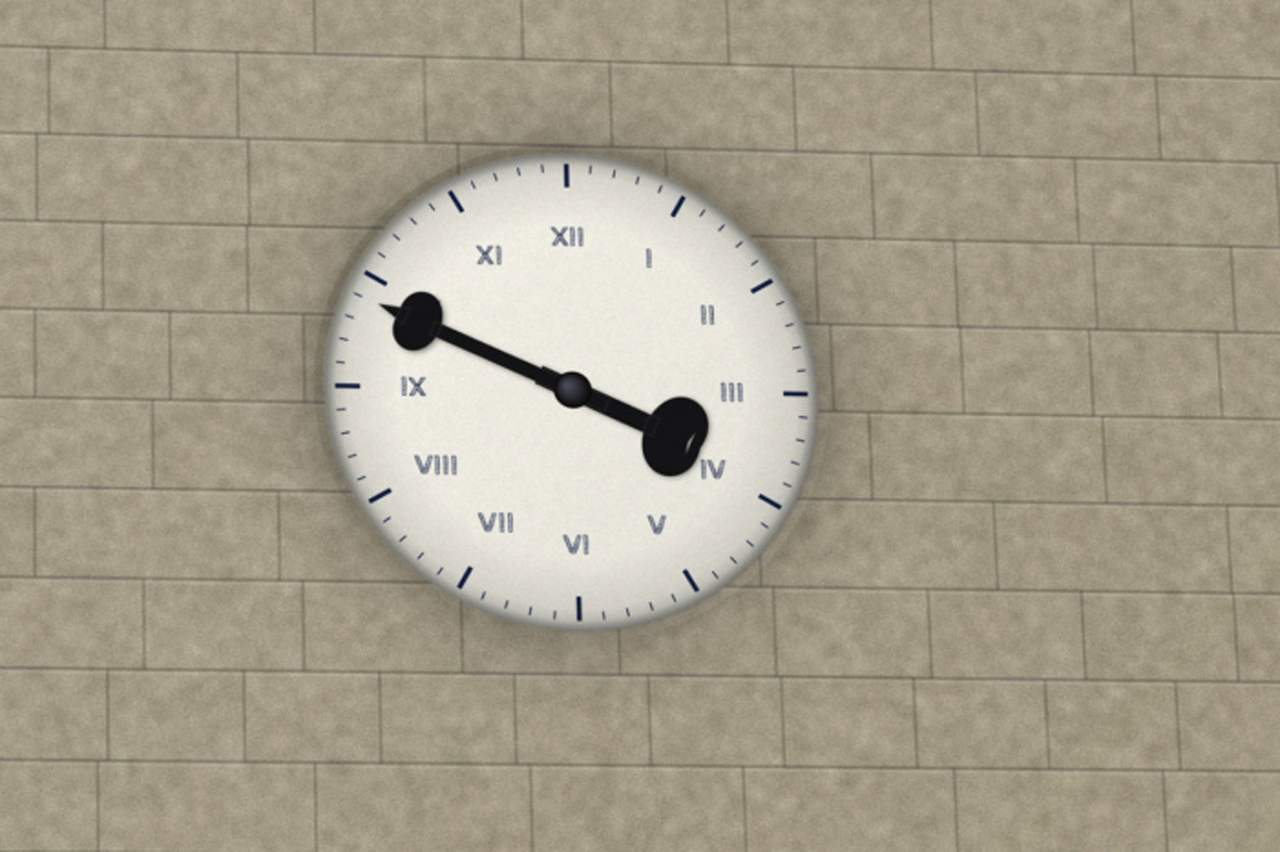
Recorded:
**3:49**
